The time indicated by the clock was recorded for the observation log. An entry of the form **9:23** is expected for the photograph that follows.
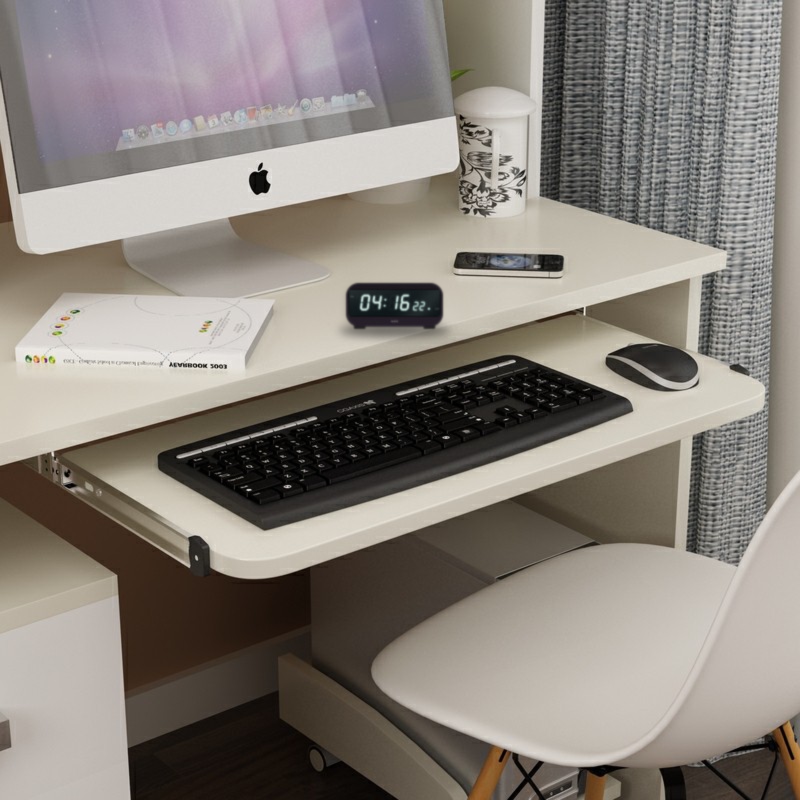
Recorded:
**4:16**
